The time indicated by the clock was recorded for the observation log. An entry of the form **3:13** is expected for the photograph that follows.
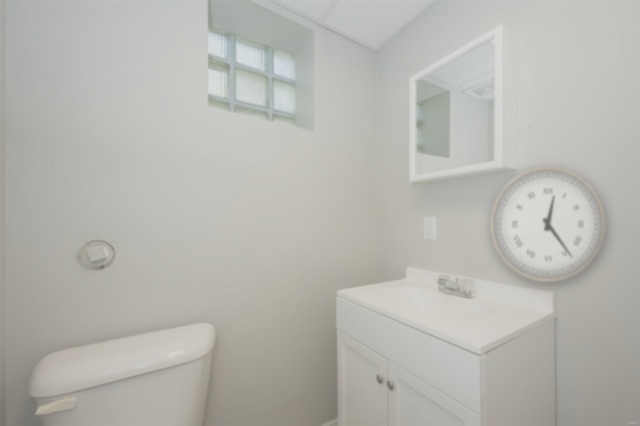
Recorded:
**12:24**
